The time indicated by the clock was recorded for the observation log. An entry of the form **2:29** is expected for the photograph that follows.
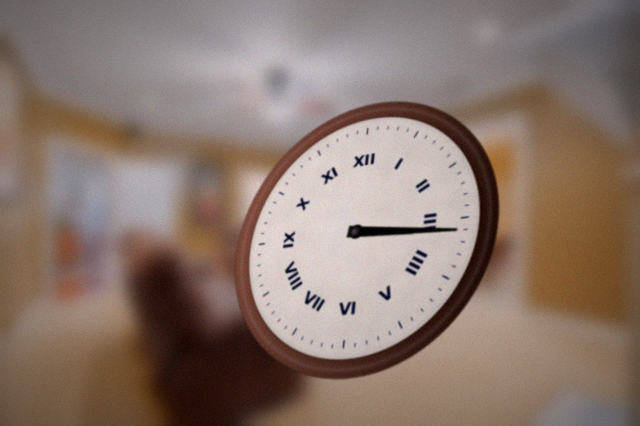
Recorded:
**3:16**
